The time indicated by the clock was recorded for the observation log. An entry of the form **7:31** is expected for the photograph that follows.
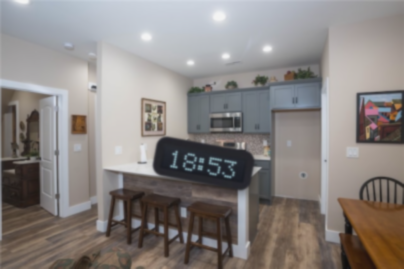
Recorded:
**18:53**
